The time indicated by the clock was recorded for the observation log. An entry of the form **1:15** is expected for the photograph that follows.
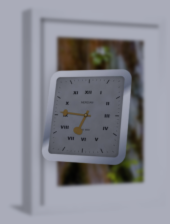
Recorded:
**6:46**
